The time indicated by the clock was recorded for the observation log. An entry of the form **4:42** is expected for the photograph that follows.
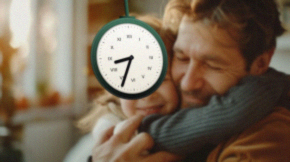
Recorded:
**8:34**
